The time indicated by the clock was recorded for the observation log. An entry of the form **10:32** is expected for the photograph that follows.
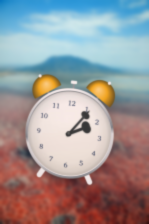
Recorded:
**2:06**
